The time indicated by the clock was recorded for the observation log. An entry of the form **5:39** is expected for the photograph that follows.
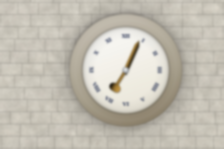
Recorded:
**7:04**
